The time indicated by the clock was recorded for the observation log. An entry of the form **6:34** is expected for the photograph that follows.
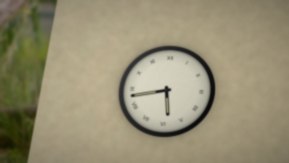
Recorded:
**5:43**
